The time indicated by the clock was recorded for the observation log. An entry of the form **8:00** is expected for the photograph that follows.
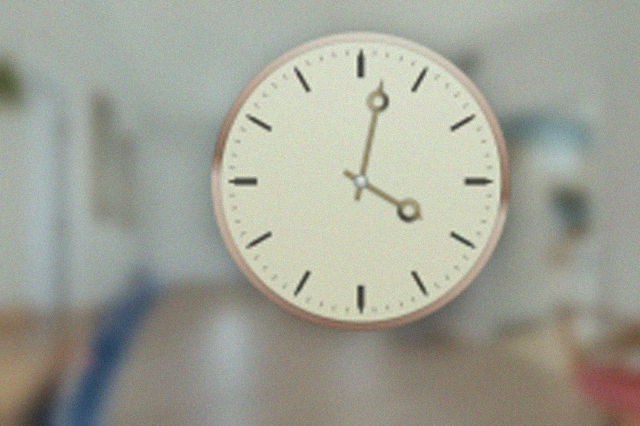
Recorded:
**4:02**
